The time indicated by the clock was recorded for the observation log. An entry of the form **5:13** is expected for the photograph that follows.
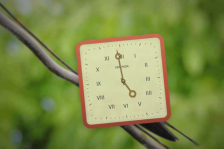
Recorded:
**4:59**
